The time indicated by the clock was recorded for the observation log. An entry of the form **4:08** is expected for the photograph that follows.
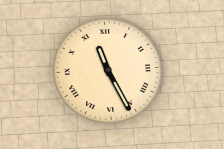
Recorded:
**11:26**
